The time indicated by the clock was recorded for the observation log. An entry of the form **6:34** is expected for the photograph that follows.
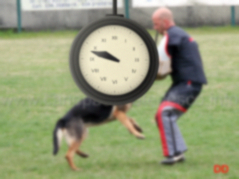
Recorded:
**9:48**
